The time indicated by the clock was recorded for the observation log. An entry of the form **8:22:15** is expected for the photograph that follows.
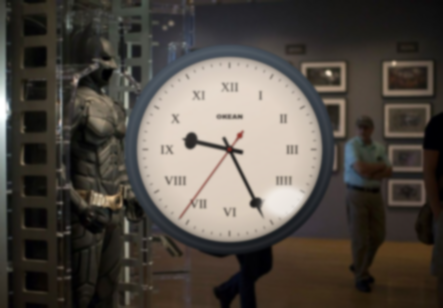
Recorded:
**9:25:36**
